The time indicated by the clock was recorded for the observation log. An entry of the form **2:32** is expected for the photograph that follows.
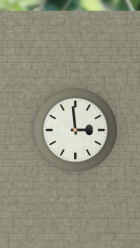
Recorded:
**2:59**
